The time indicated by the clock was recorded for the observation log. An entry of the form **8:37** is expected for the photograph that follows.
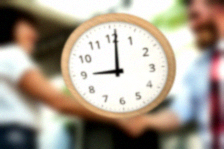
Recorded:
**9:01**
